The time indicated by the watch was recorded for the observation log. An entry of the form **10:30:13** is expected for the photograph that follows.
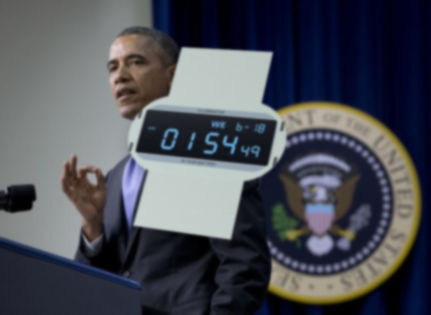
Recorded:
**1:54:49**
